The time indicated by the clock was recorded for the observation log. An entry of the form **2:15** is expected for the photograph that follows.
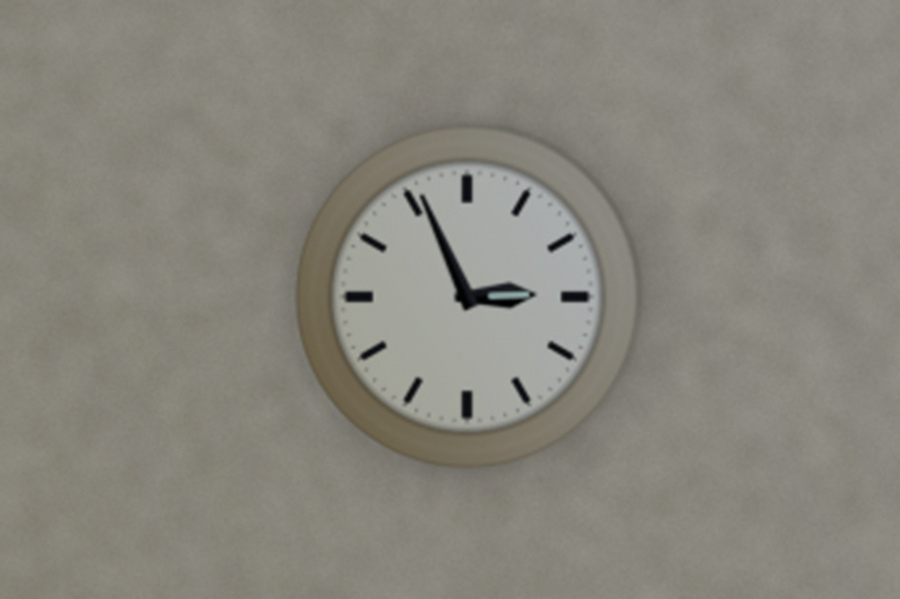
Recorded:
**2:56**
